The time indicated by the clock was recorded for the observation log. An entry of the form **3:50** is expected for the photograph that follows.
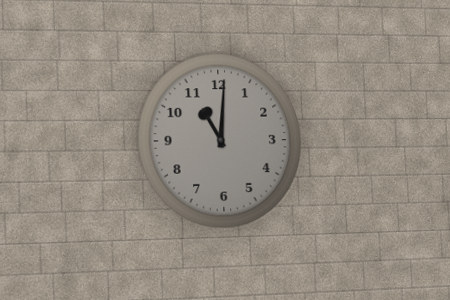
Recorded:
**11:01**
